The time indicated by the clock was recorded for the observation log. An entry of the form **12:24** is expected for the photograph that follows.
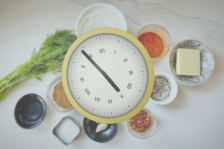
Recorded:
**4:54**
